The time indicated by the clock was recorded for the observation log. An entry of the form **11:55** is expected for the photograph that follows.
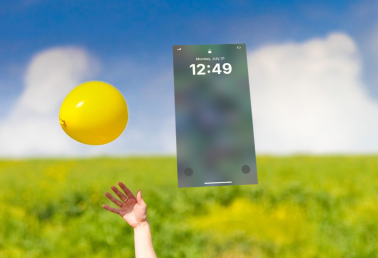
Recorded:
**12:49**
